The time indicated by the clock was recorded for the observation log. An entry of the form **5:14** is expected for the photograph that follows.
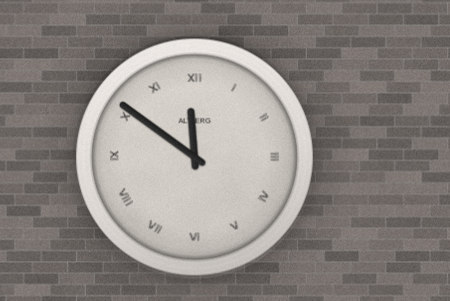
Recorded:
**11:51**
